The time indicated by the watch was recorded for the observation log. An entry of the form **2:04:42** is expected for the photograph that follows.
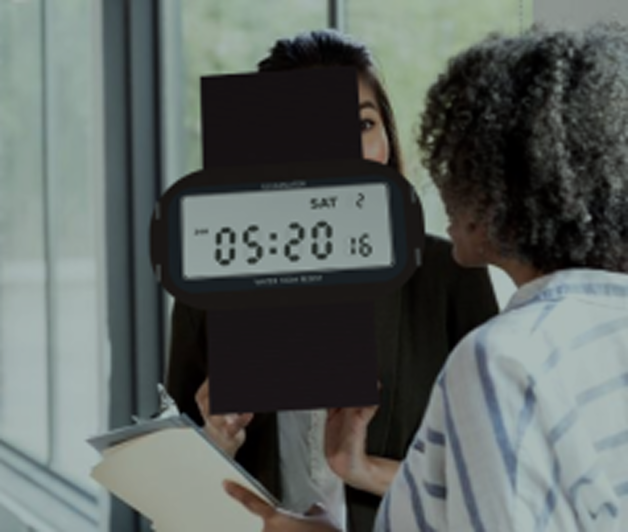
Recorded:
**5:20:16**
